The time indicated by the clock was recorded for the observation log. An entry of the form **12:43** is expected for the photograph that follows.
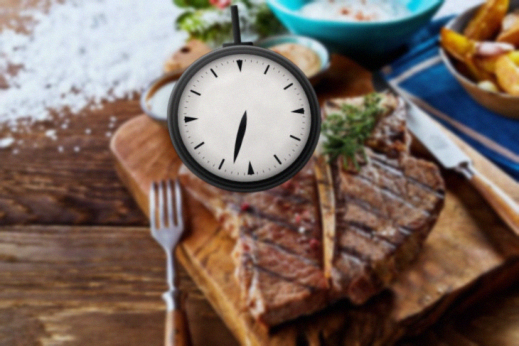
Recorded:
**6:33**
